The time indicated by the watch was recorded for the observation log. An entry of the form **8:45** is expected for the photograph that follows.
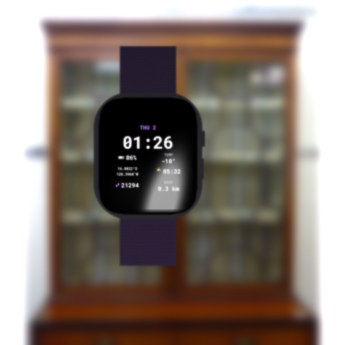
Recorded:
**1:26**
